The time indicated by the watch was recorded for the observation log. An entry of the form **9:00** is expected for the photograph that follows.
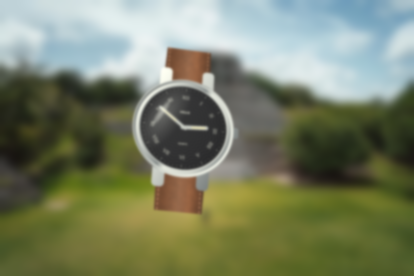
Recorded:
**2:51**
